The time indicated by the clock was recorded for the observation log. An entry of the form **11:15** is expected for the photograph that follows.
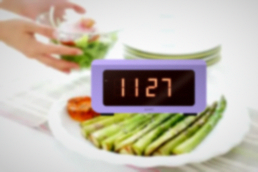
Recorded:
**11:27**
